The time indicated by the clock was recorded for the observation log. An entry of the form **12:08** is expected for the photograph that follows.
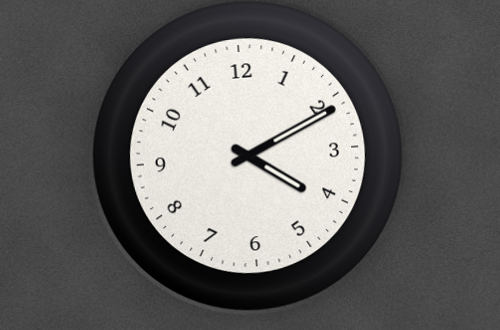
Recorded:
**4:11**
